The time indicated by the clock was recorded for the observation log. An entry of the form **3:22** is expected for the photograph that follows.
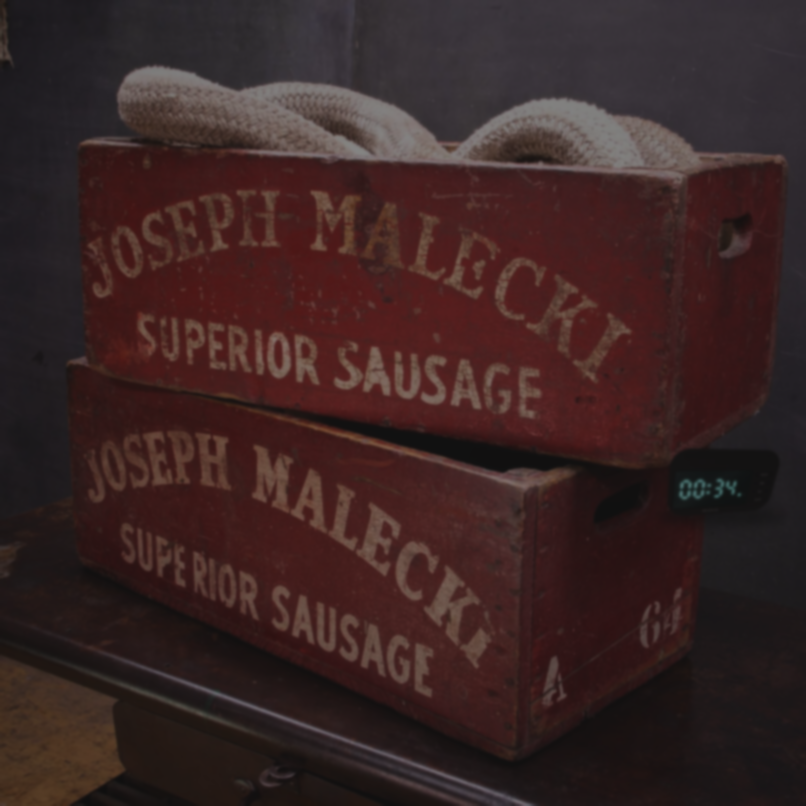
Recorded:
**0:34**
